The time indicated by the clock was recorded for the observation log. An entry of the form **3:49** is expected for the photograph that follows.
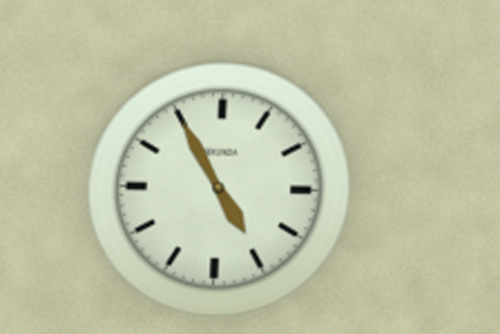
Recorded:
**4:55**
